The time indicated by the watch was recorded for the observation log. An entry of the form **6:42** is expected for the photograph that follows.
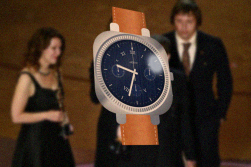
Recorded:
**9:33**
